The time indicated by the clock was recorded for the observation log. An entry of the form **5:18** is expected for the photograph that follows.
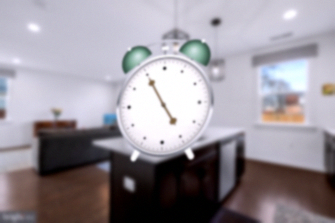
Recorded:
**4:55**
